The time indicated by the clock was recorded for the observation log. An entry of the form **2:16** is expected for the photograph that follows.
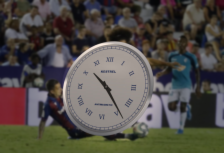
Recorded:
**10:24**
